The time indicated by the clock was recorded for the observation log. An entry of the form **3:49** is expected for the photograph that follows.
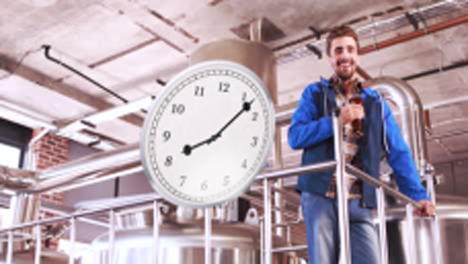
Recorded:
**8:07**
